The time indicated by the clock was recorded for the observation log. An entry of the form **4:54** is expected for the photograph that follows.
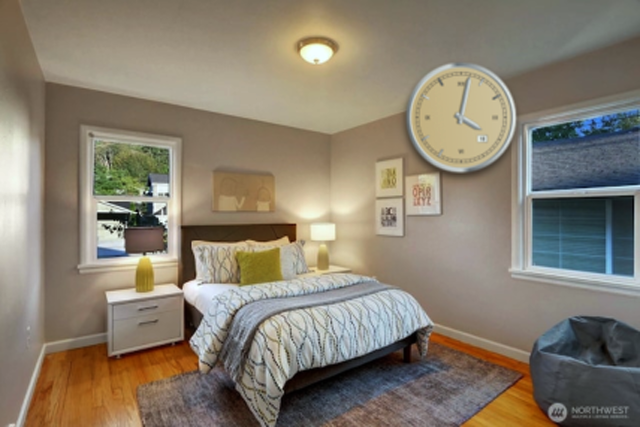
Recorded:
**4:02**
